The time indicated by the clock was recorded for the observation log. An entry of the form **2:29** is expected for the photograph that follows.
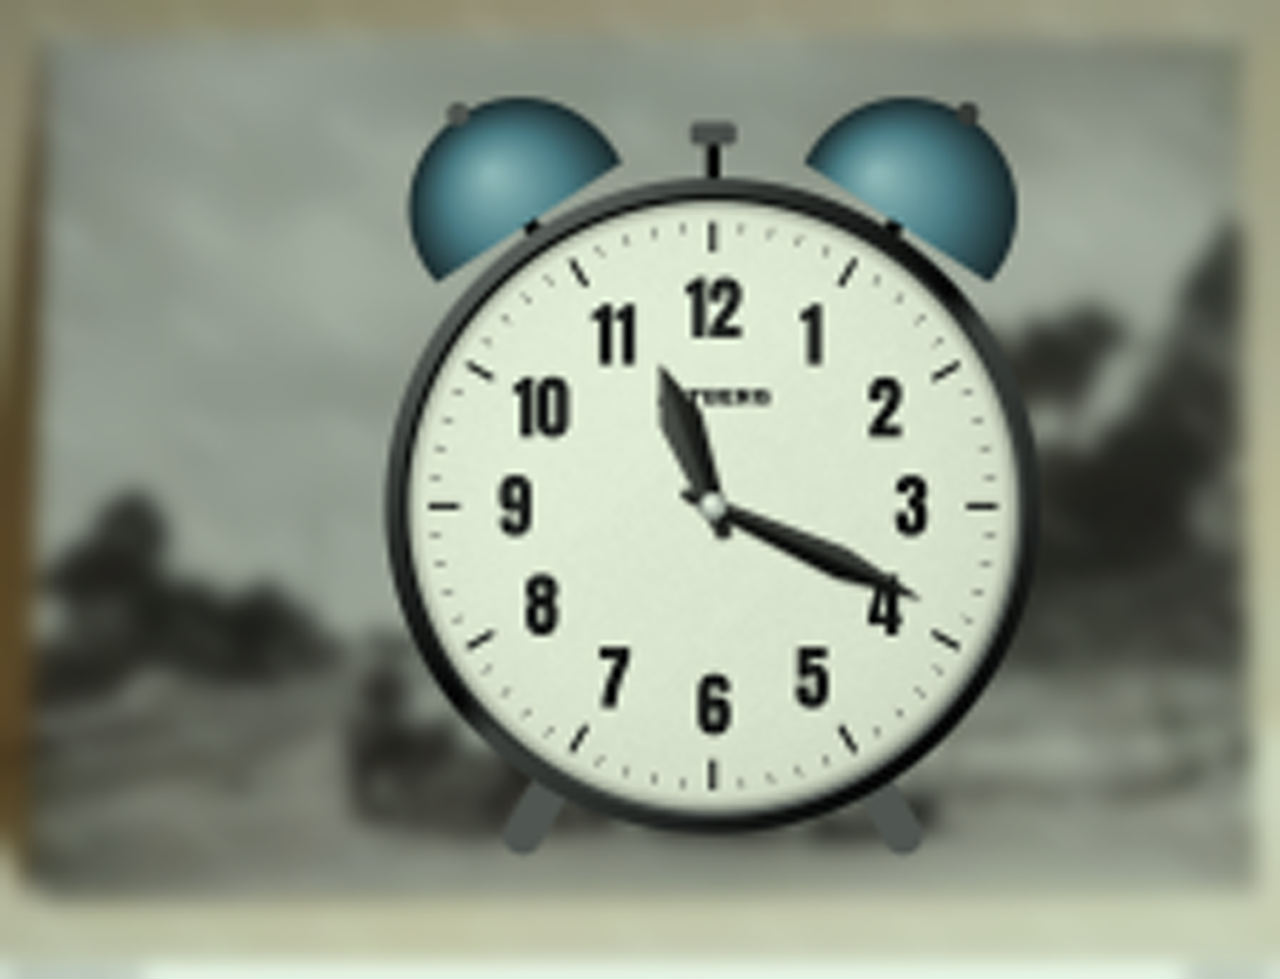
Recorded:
**11:19**
